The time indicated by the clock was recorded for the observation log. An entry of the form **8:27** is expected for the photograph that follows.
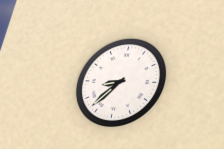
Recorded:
**8:37**
